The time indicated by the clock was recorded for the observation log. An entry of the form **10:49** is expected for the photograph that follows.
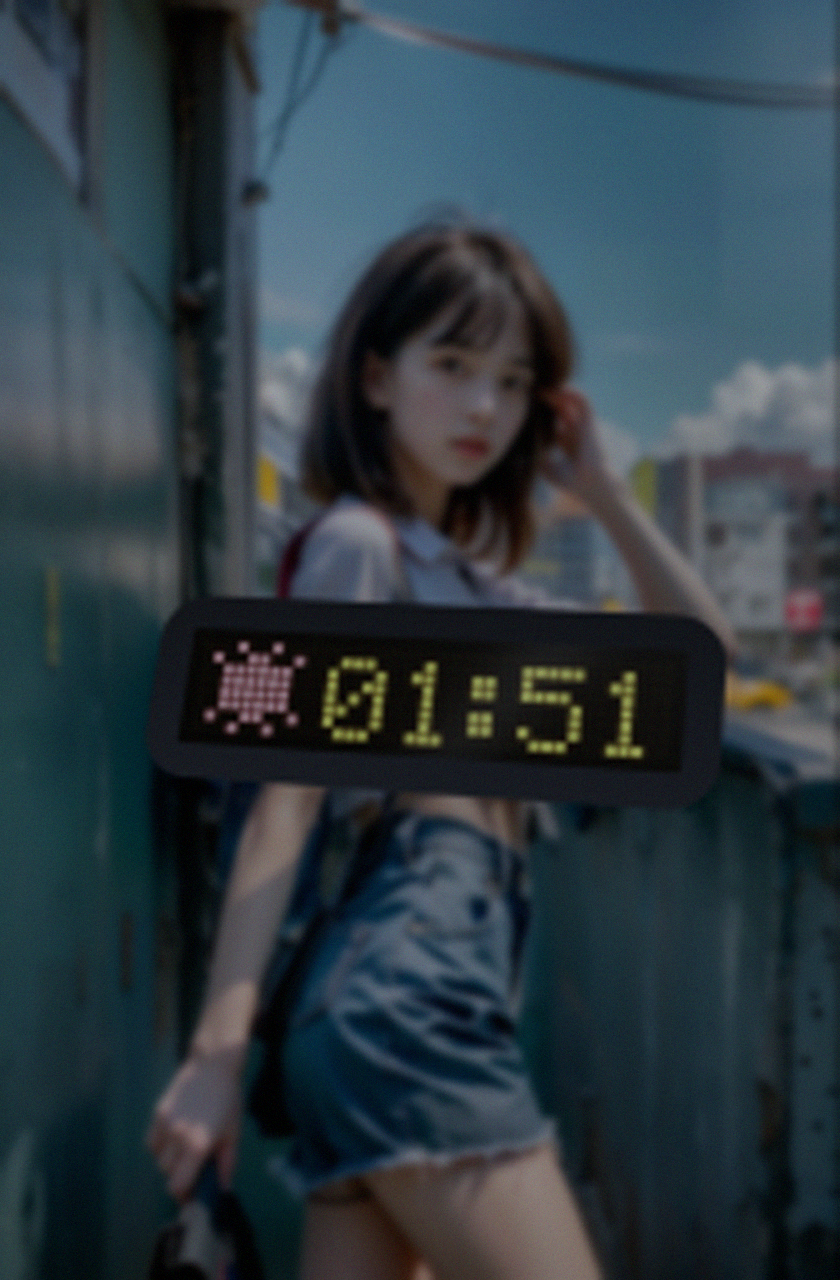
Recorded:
**1:51**
